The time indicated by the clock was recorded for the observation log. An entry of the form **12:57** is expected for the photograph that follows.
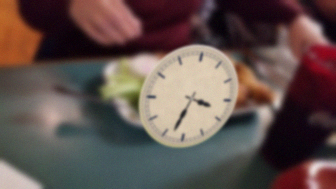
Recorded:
**3:33**
